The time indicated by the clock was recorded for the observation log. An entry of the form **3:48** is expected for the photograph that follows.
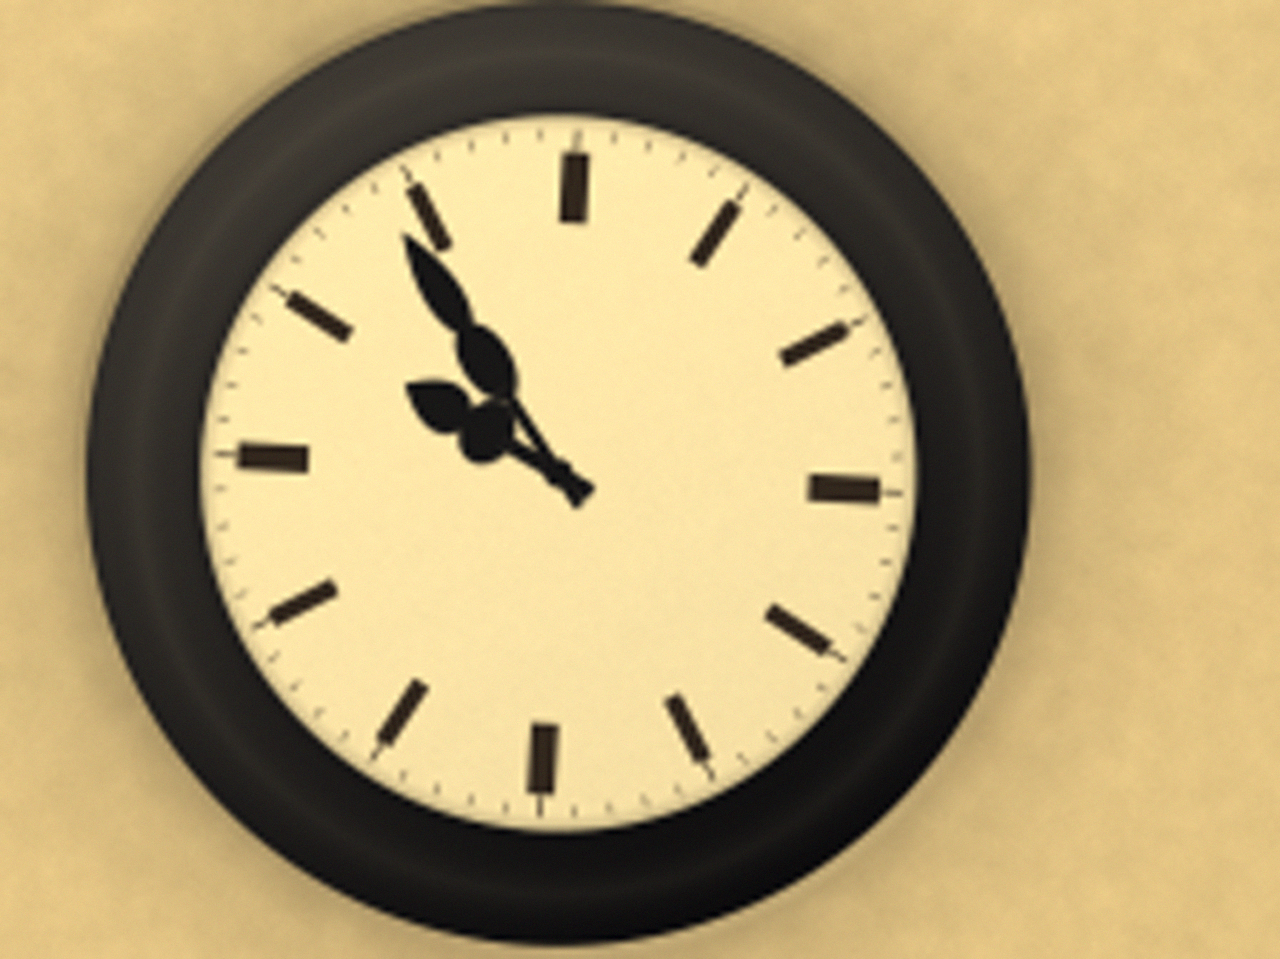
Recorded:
**9:54**
